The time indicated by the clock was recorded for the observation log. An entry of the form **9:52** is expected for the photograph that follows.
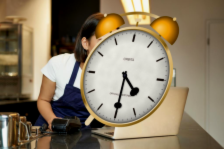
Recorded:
**4:30**
